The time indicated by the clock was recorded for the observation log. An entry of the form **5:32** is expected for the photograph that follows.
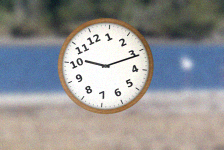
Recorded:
**10:16**
